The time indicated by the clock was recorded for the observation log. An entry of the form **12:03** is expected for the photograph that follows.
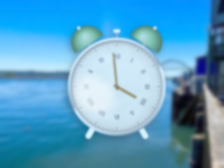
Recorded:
**3:59**
